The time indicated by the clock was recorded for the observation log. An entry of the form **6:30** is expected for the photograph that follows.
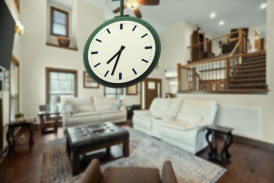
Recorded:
**7:33**
